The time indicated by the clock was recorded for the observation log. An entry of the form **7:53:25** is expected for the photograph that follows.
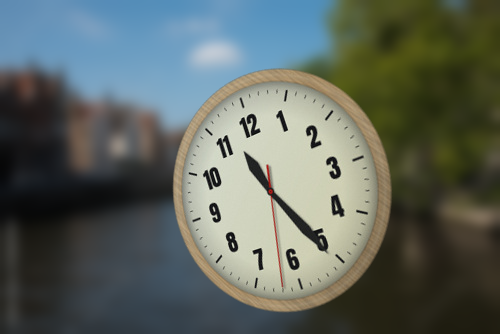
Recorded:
**11:25:32**
